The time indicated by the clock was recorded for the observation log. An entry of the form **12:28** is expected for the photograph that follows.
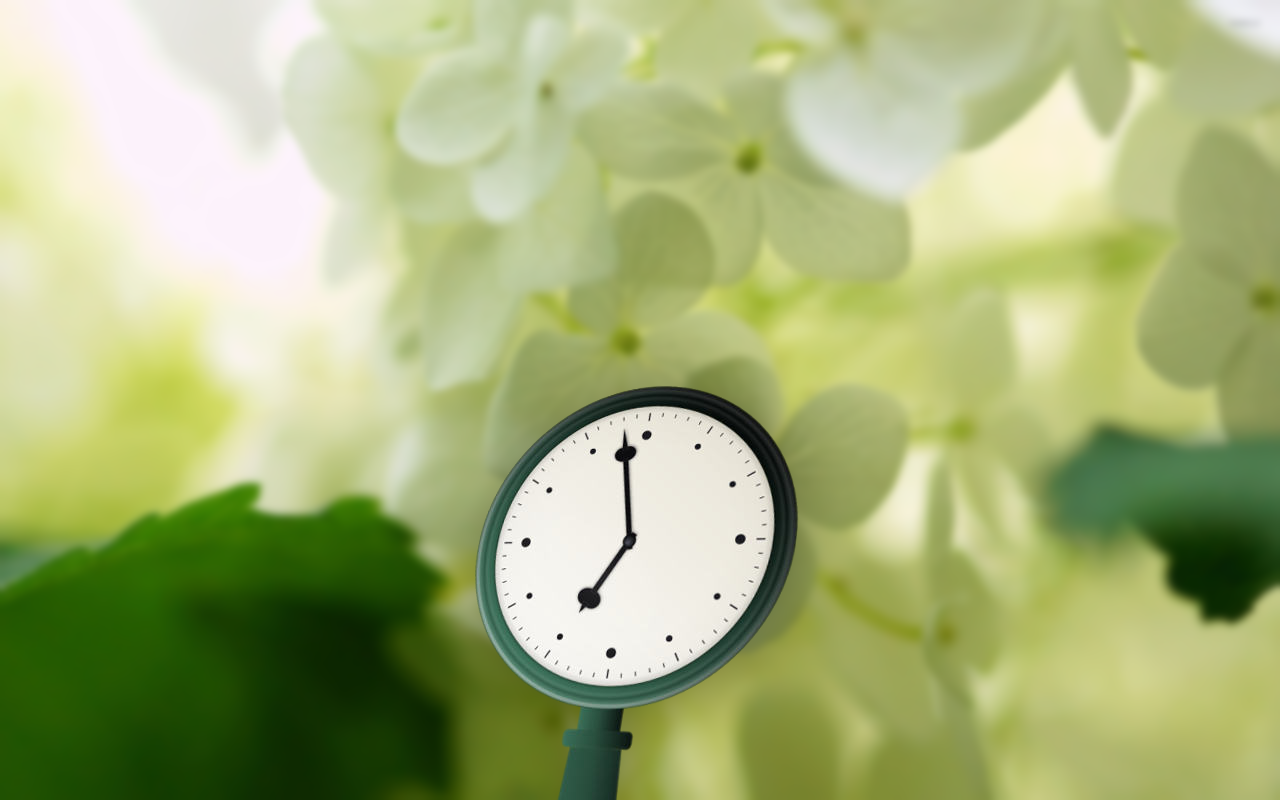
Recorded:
**6:58**
